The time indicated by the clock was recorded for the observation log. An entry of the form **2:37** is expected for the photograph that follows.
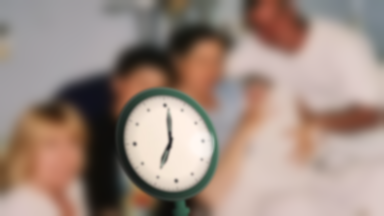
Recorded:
**7:01**
